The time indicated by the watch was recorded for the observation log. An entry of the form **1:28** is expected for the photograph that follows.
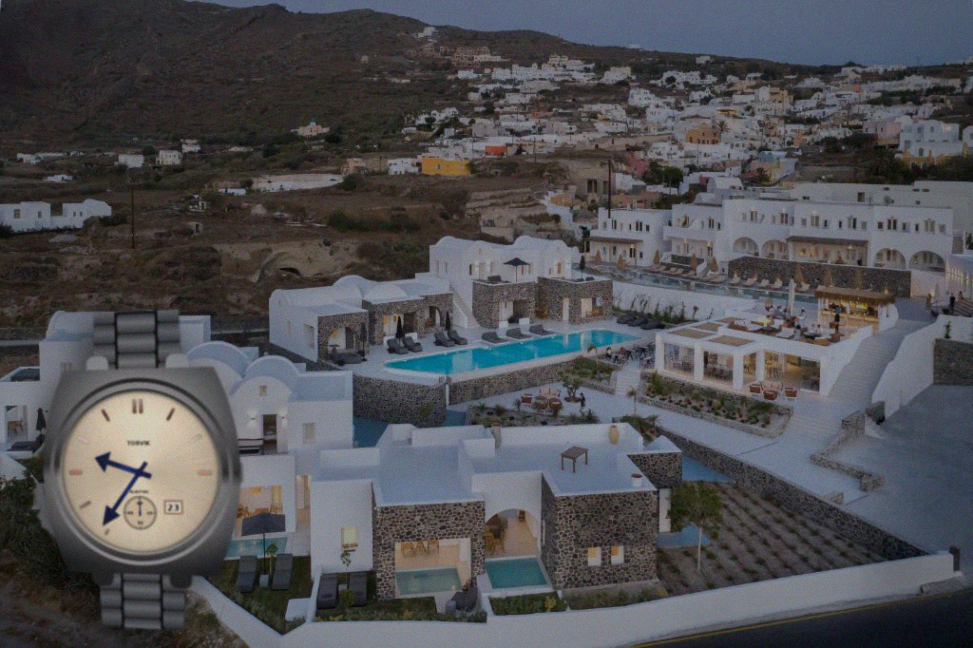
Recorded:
**9:36**
